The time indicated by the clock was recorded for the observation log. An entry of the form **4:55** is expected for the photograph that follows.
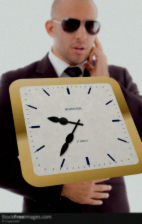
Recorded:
**9:36**
